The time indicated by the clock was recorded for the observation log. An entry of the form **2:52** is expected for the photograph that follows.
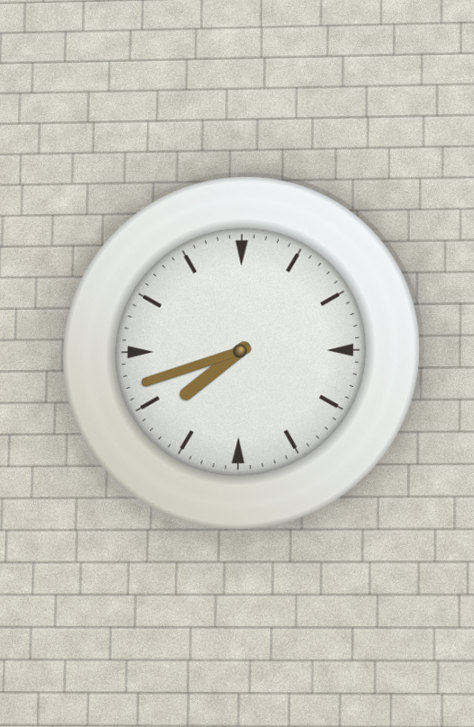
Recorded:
**7:42**
